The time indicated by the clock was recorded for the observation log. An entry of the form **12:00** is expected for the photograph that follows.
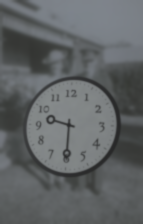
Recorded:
**9:30**
